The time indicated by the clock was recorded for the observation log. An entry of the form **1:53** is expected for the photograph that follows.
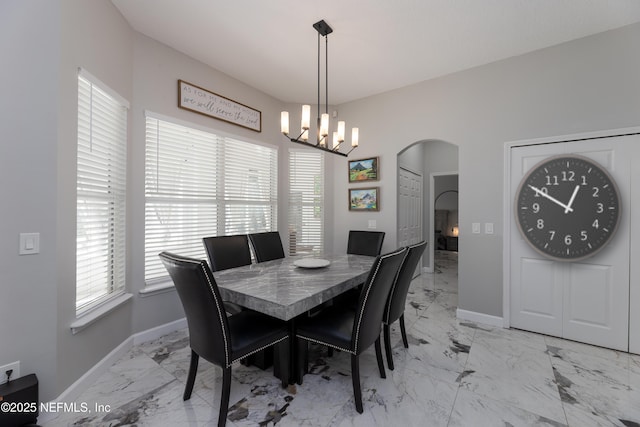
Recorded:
**12:50**
